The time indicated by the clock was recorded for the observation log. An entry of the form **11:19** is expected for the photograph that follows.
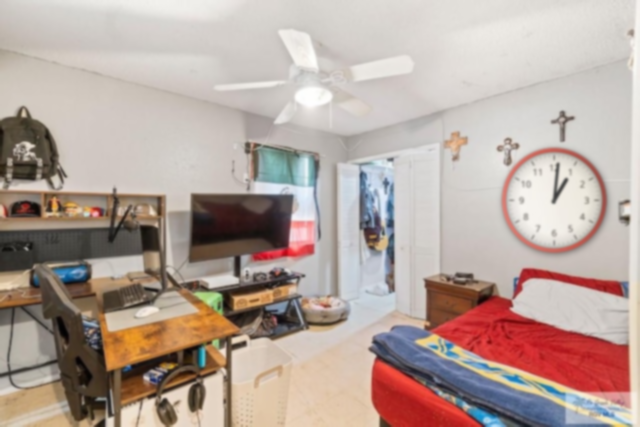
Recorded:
**1:01**
